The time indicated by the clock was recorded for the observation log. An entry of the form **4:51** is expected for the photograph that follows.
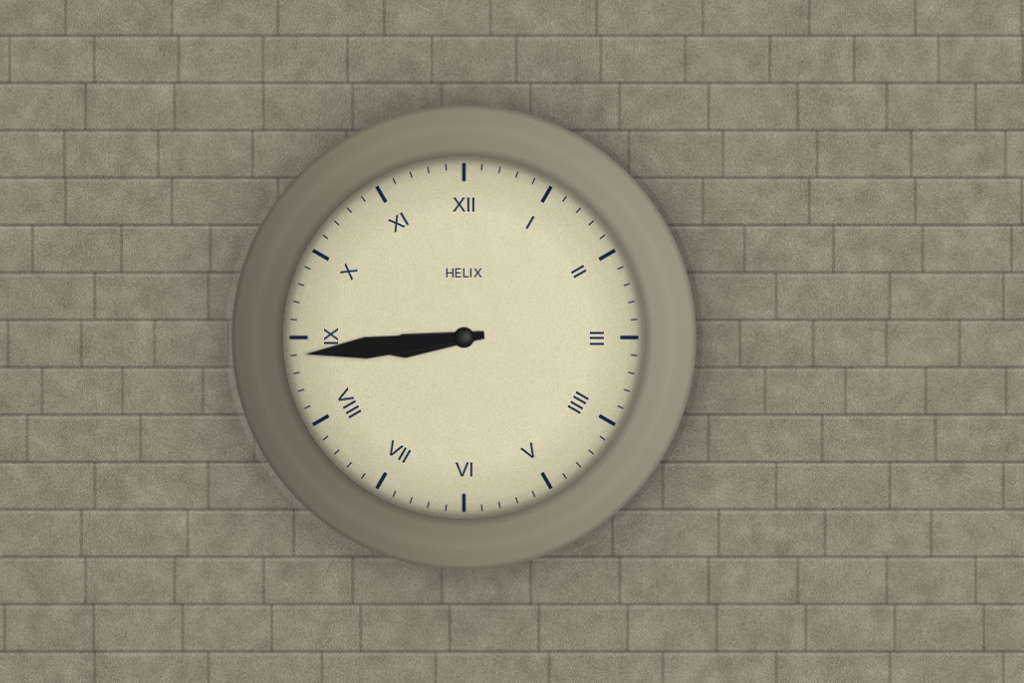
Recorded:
**8:44**
